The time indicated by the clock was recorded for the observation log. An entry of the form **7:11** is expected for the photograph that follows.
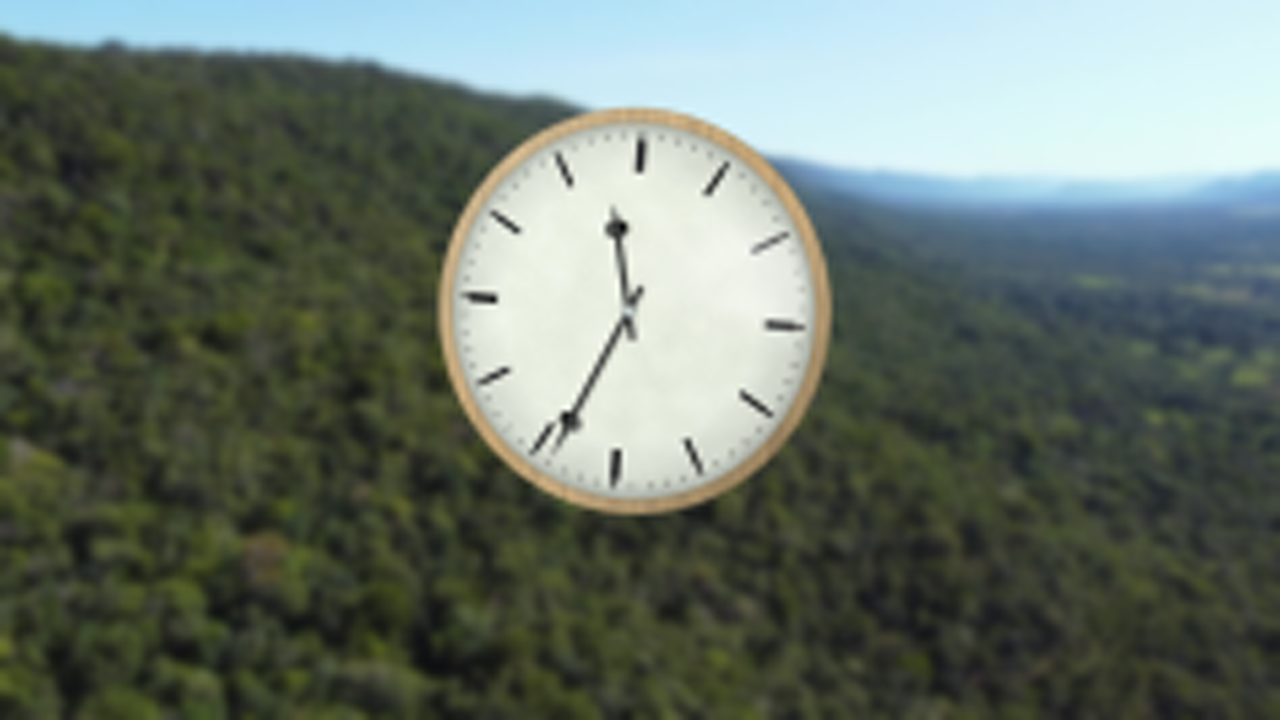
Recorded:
**11:34**
